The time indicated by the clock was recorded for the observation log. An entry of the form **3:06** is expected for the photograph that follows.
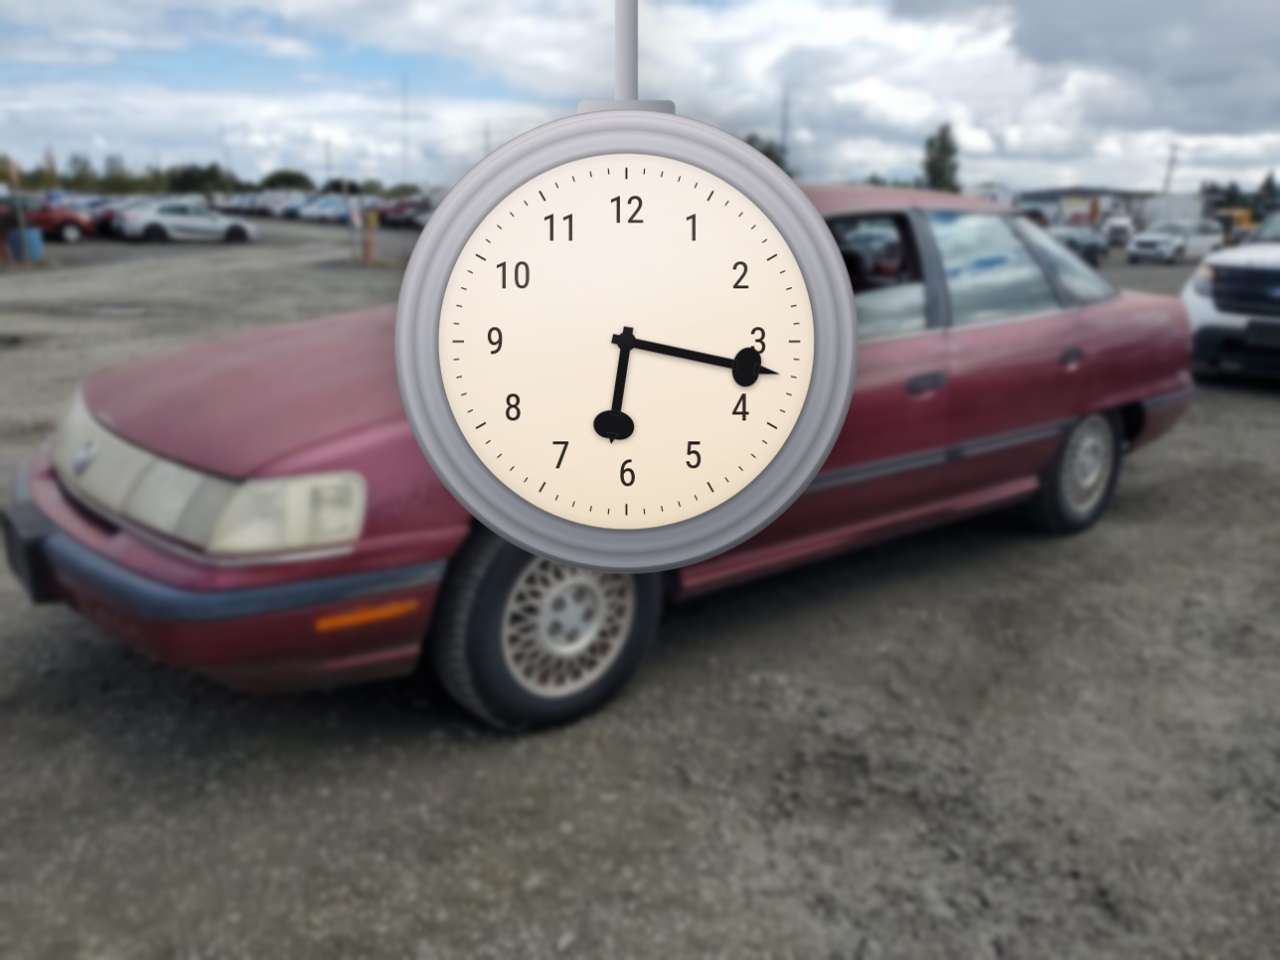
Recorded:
**6:17**
